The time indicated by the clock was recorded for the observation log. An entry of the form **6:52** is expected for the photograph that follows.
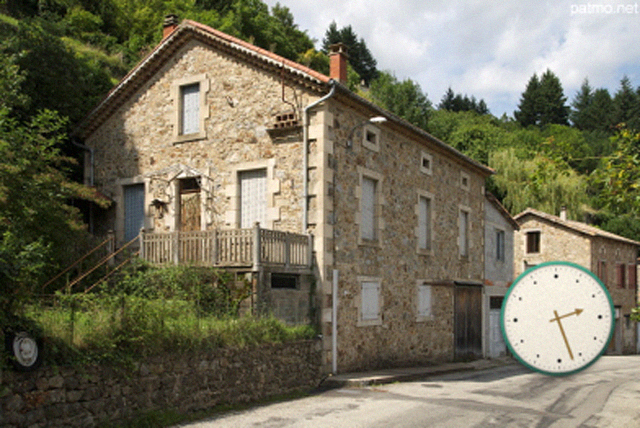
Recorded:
**2:27**
